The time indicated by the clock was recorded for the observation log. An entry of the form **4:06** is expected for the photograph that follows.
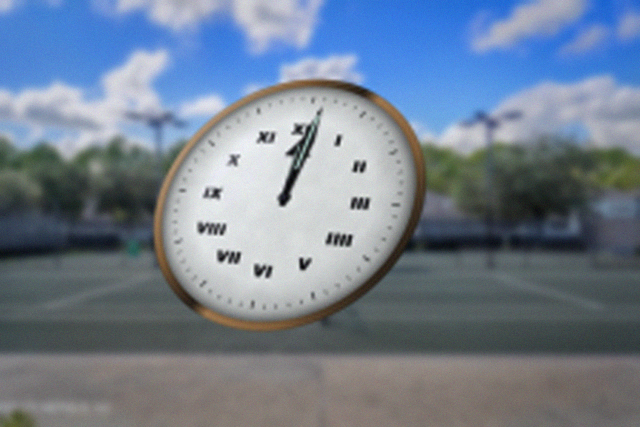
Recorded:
**12:01**
